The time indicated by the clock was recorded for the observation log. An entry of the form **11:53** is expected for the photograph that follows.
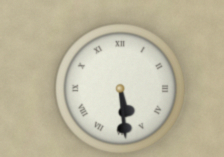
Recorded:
**5:29**
